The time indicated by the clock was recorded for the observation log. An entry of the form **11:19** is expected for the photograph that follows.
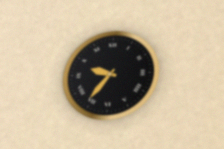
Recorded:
**9:36**
